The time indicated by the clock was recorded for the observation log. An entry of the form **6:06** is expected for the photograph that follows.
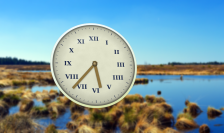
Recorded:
**5:37**
